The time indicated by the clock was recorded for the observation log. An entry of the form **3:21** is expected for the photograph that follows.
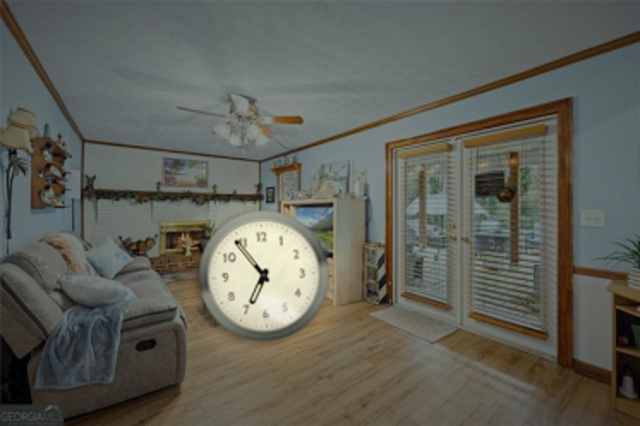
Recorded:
**6:54**
